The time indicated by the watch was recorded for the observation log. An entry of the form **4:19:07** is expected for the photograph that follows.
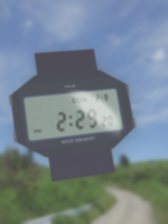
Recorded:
**2:29:20**
